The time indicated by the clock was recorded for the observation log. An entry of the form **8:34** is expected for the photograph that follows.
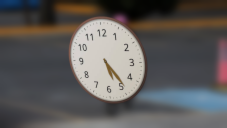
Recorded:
**5:24**
